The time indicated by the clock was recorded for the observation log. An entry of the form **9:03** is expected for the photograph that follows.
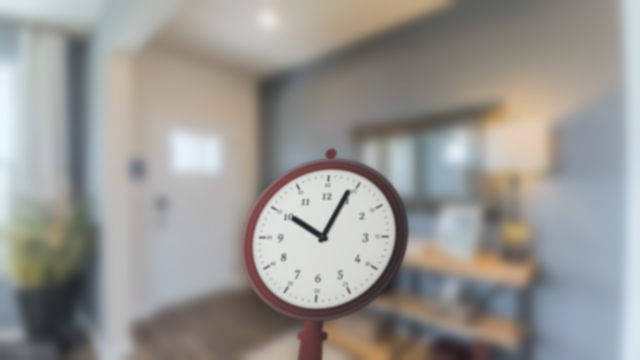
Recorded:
**10:04**
